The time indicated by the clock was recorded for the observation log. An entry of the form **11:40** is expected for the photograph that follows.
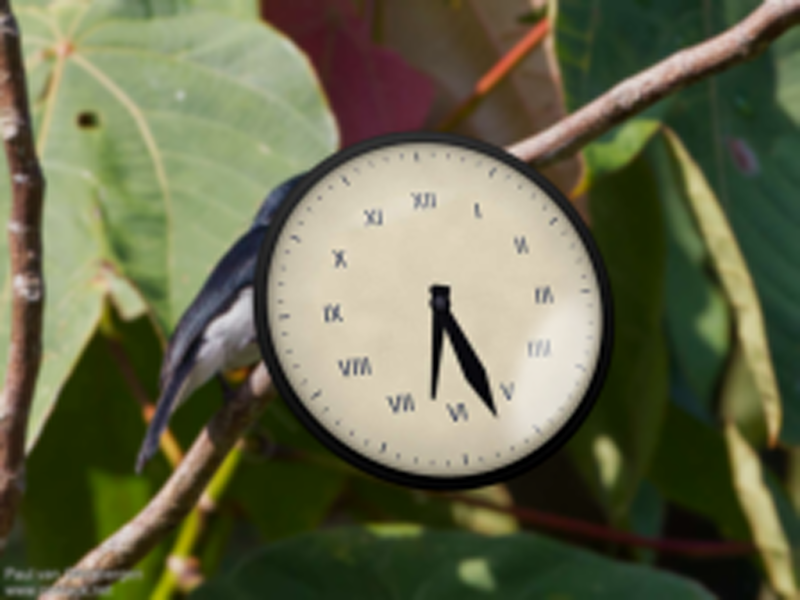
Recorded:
**6:27**
